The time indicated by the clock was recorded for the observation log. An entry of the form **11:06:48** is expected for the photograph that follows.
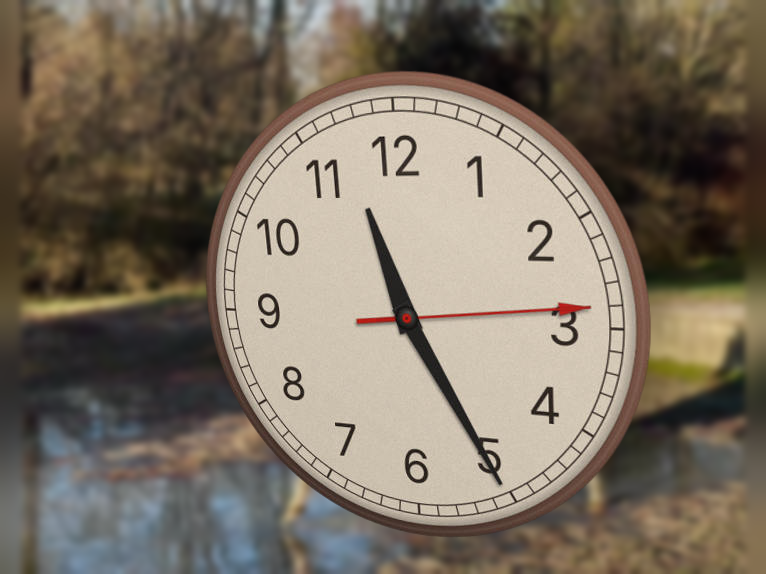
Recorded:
**11:25:14**
